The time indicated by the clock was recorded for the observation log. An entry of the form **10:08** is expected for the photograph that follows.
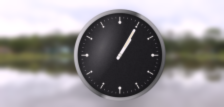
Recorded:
**1:05**
